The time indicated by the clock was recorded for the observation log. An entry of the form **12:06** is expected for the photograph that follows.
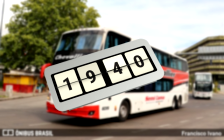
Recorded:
**19:40**
